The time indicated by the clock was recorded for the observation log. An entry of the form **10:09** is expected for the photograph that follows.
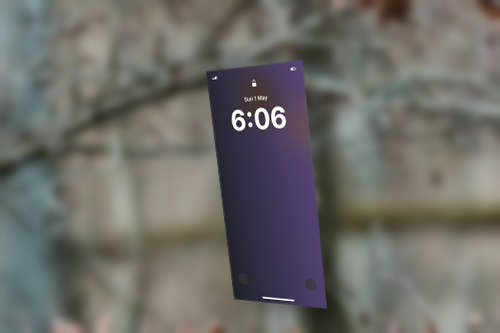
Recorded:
**6:06**
